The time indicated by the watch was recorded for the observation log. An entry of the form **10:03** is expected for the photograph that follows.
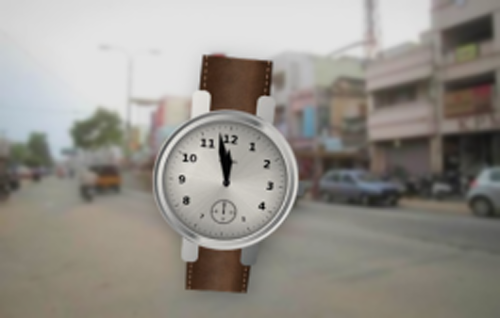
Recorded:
**11:58**
